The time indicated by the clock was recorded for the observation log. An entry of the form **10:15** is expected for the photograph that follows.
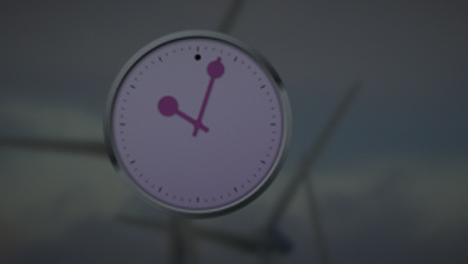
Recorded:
**10:03**
